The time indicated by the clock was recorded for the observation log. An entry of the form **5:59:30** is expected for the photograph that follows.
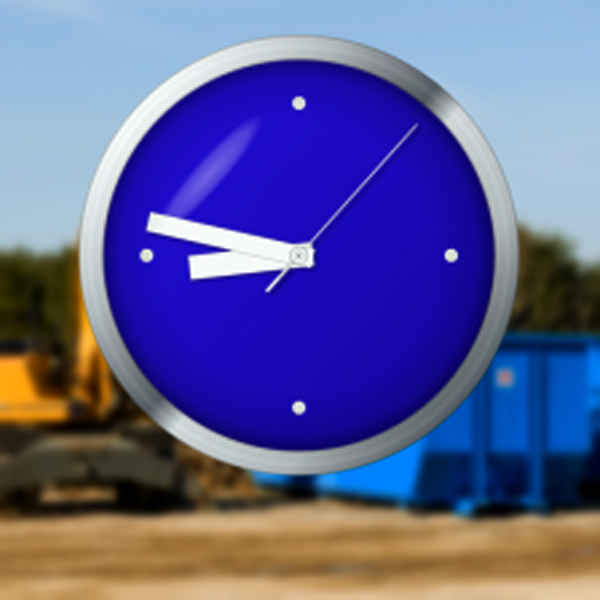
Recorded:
**8:47:07**
